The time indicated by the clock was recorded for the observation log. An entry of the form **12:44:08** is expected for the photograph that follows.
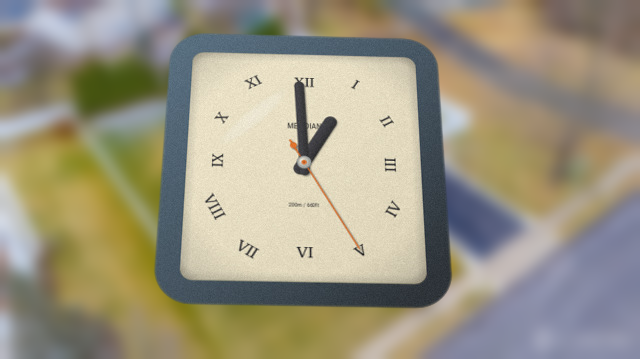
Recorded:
**12:59:25**
